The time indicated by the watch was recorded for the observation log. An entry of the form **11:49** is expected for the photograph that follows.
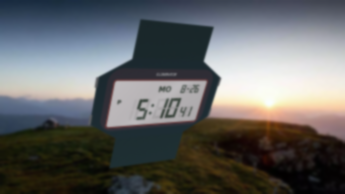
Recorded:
**5:10**
